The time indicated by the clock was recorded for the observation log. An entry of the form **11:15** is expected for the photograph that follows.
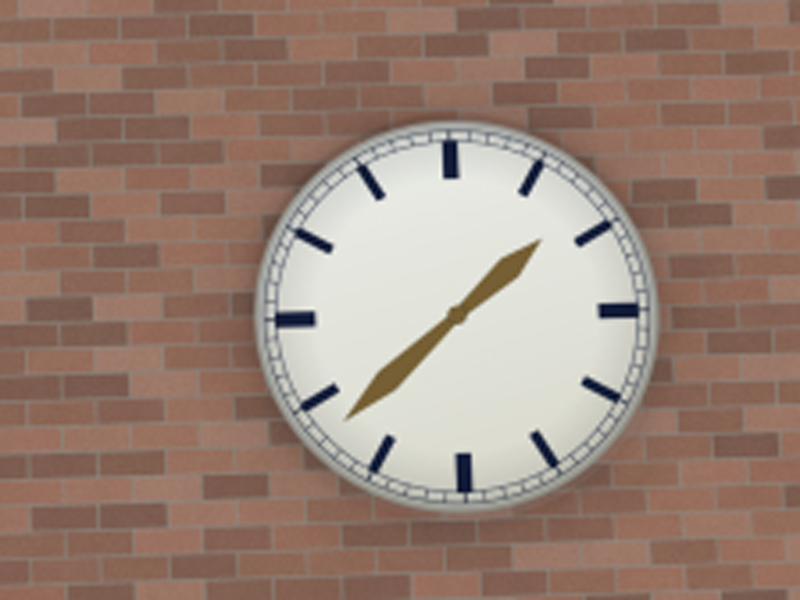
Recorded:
**1:38**
